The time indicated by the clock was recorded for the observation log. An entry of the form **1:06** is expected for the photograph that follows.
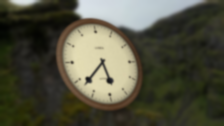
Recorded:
**5:38**
